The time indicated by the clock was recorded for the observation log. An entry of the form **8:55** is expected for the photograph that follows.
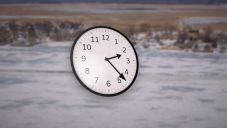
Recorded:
**2:23**
